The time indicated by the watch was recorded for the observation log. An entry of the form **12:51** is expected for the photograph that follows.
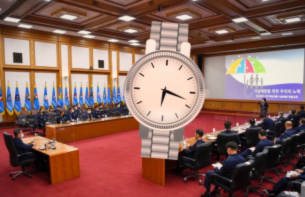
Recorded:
**6:18**
